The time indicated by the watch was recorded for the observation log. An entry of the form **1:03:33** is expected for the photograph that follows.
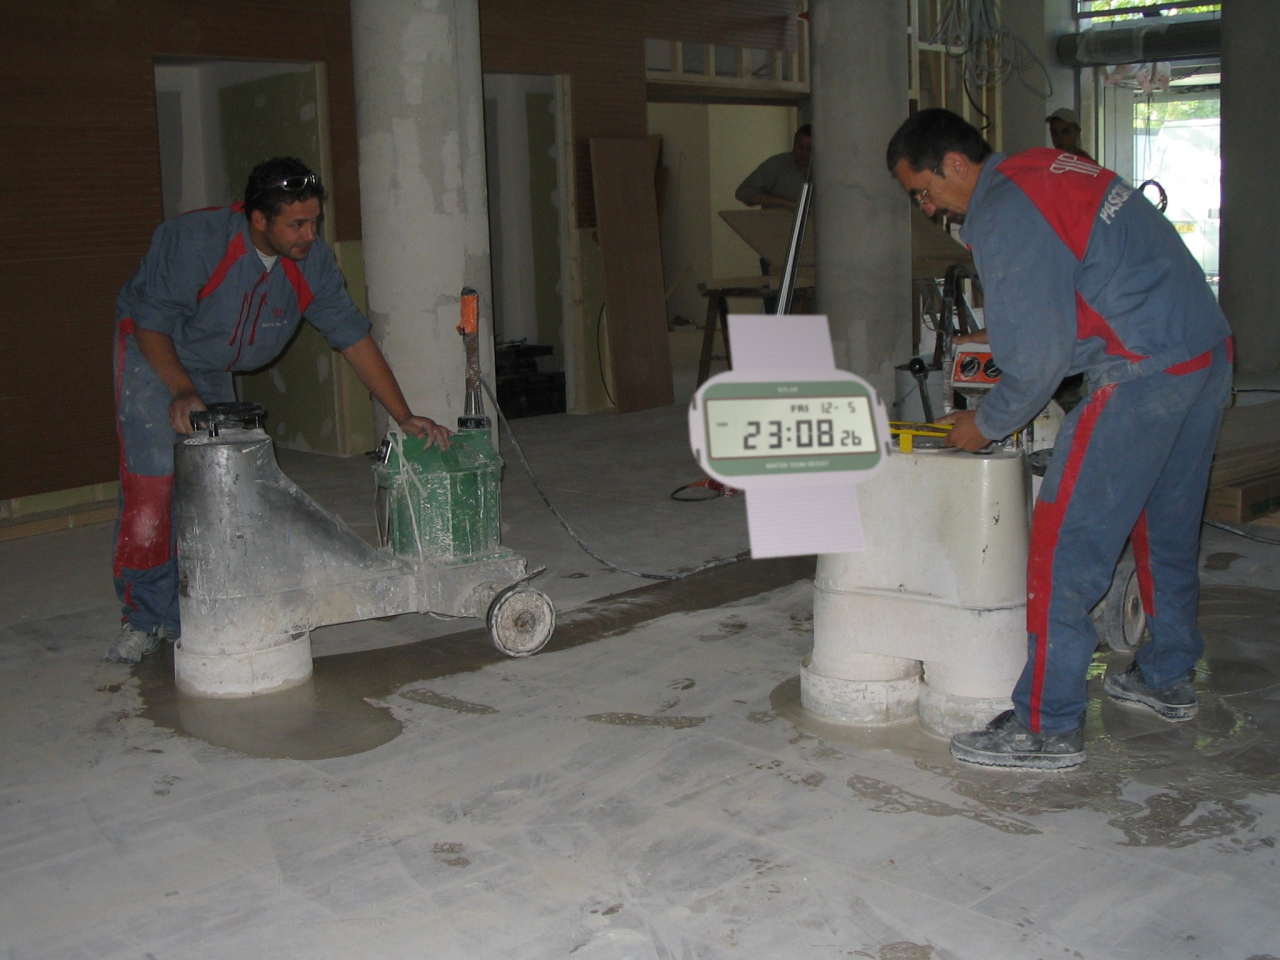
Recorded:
**23:08:26**
